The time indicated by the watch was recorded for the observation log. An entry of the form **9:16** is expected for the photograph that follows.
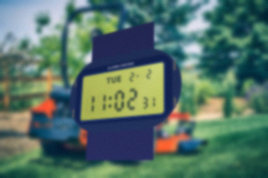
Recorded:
**11:02**
